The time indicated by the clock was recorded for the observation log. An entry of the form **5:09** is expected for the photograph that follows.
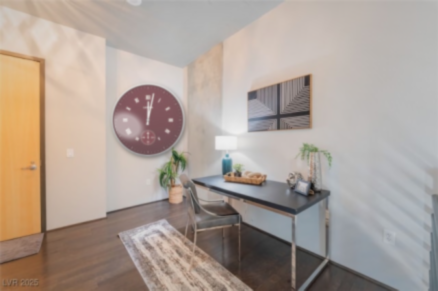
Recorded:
**12:02**
